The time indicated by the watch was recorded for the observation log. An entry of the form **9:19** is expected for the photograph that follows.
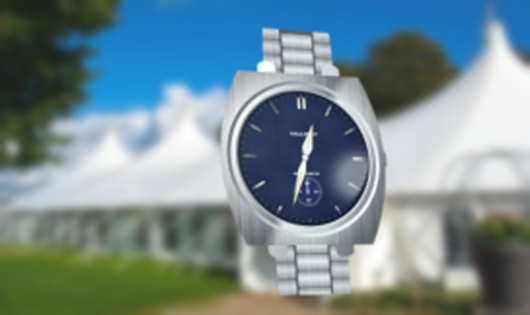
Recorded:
**12:33**
